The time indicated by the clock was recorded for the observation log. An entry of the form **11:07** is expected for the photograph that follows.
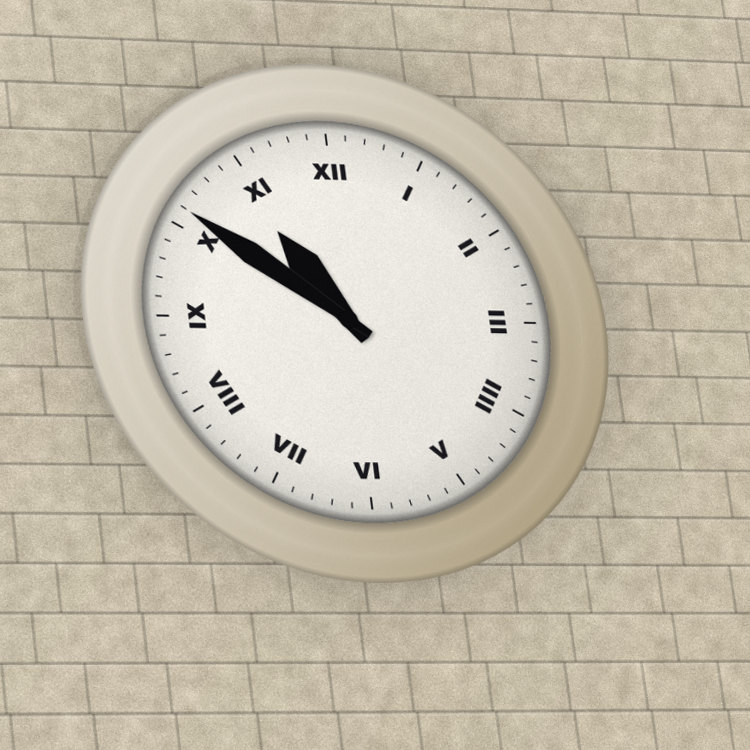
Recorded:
**10:51**
